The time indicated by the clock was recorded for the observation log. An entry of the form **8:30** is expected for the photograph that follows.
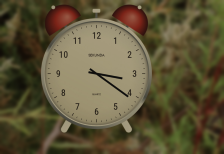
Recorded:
**3:21**
